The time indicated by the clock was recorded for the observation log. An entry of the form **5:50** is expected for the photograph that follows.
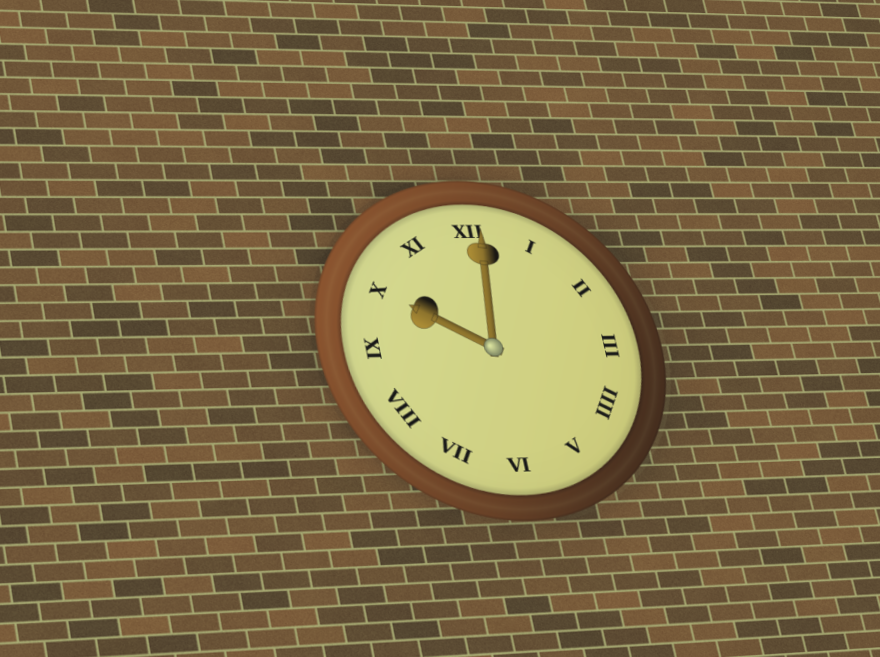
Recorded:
**10:01**
